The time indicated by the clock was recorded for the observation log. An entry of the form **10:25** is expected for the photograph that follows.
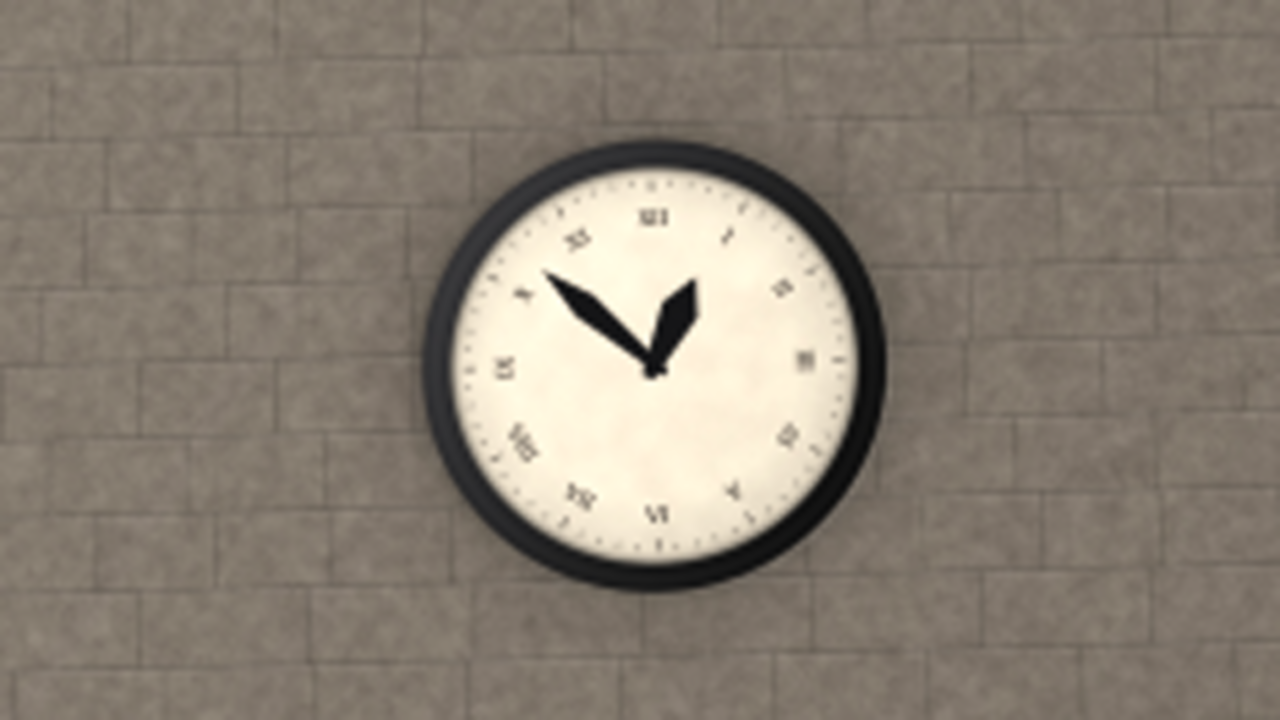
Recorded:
**12:52**
